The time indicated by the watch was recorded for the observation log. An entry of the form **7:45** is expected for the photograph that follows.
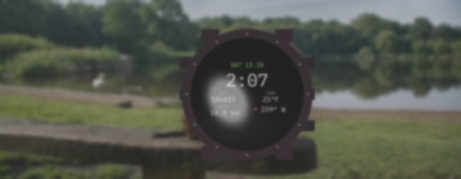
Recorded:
**2:07**
